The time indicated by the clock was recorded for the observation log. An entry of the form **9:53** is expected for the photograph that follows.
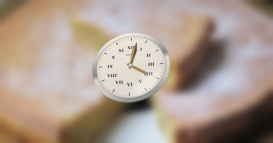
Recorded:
**4:02**
